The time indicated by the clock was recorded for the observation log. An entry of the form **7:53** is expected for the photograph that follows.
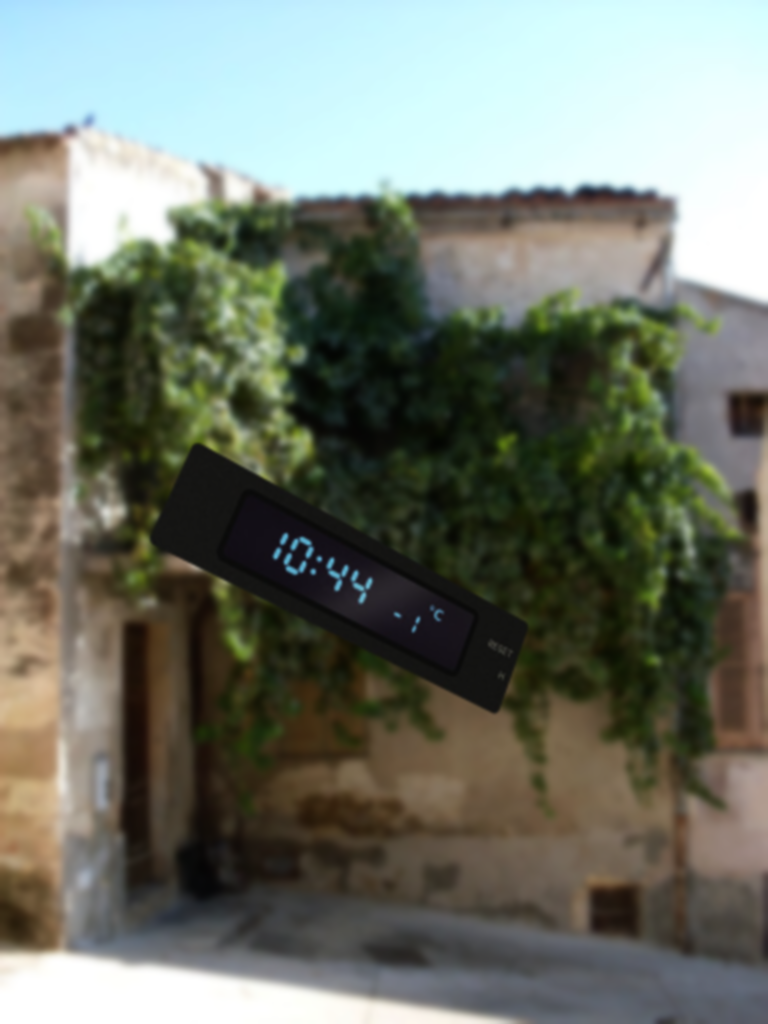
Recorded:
**10:44**
